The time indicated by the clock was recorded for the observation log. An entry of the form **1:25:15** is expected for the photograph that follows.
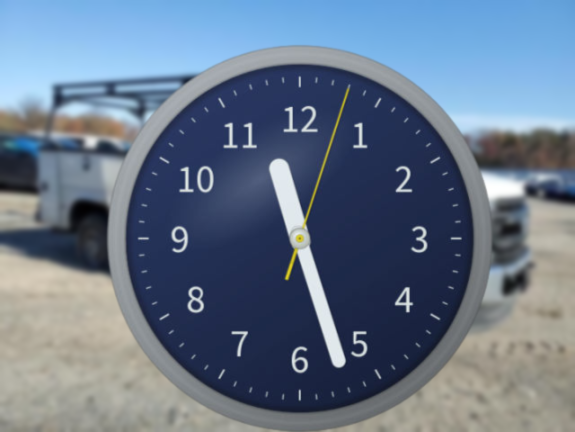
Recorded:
**11:27:03**
